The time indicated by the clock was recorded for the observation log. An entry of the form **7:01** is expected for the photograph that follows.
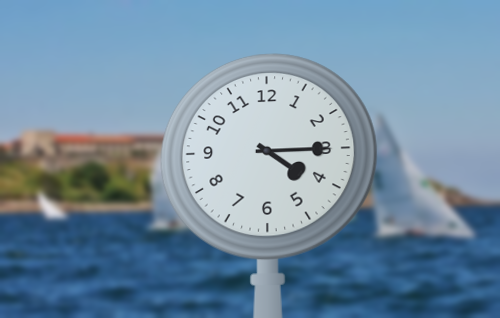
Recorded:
**4:15**
